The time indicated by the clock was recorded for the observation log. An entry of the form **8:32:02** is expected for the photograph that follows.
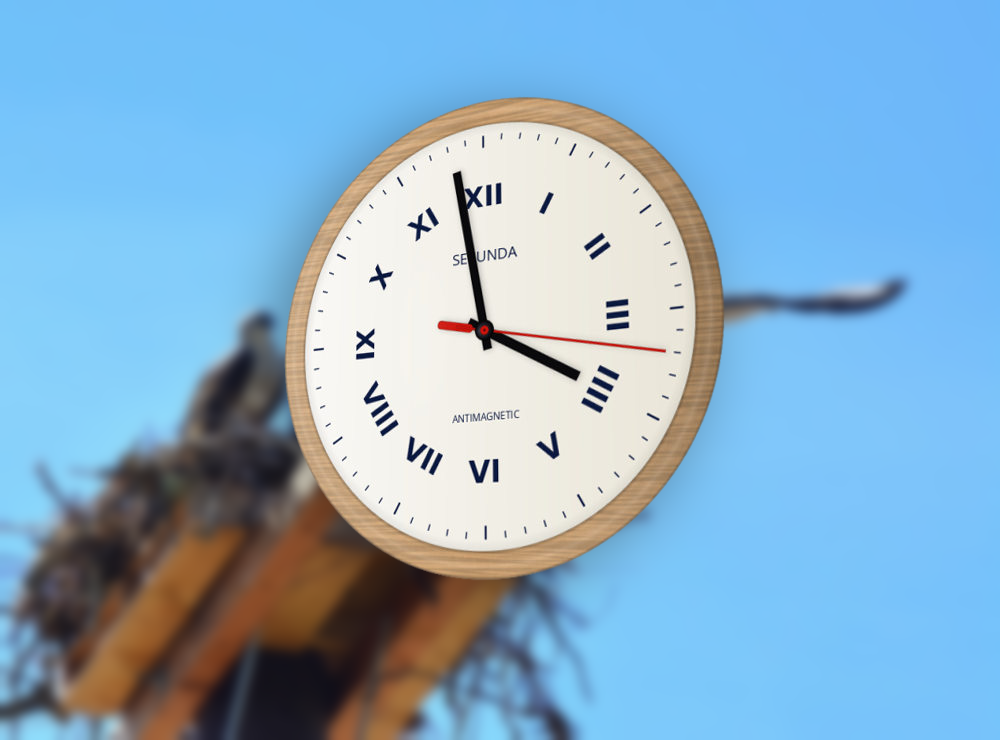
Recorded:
**3:58:17**
